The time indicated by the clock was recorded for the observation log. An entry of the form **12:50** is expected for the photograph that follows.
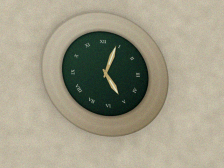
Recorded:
**5:04**
